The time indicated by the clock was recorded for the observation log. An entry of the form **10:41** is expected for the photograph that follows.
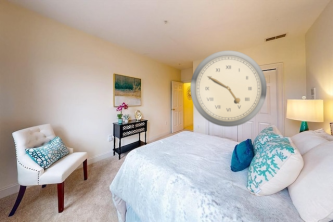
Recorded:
**4:50**
